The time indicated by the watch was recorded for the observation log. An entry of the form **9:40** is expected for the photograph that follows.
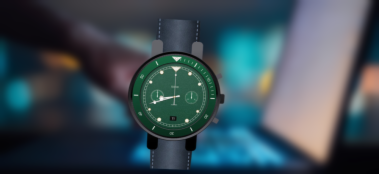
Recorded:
**8:42**
